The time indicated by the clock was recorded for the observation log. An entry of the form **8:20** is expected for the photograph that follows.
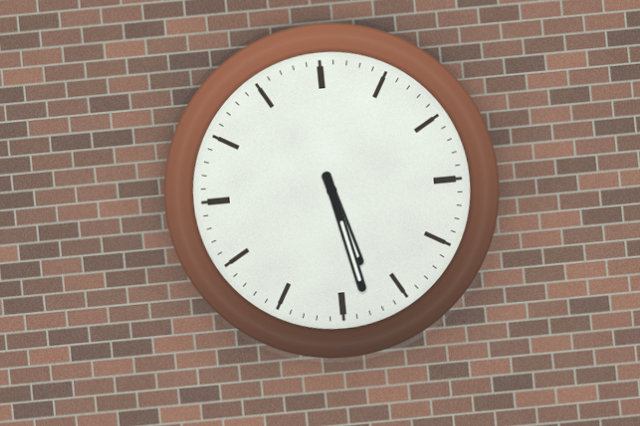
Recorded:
**5:28**
